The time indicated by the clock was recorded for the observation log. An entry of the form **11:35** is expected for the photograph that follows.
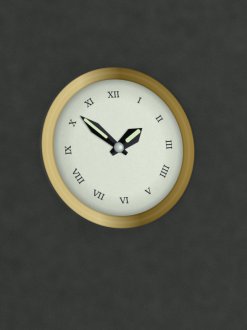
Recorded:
**1:52**
